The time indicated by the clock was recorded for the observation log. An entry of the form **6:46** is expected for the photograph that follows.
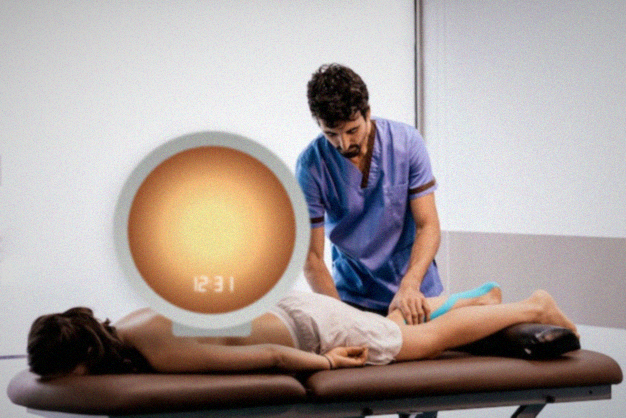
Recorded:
**12:31**
